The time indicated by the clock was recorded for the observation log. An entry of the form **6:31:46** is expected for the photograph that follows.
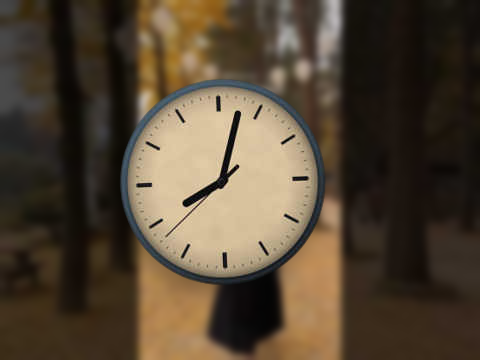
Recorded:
**8:02:38**
